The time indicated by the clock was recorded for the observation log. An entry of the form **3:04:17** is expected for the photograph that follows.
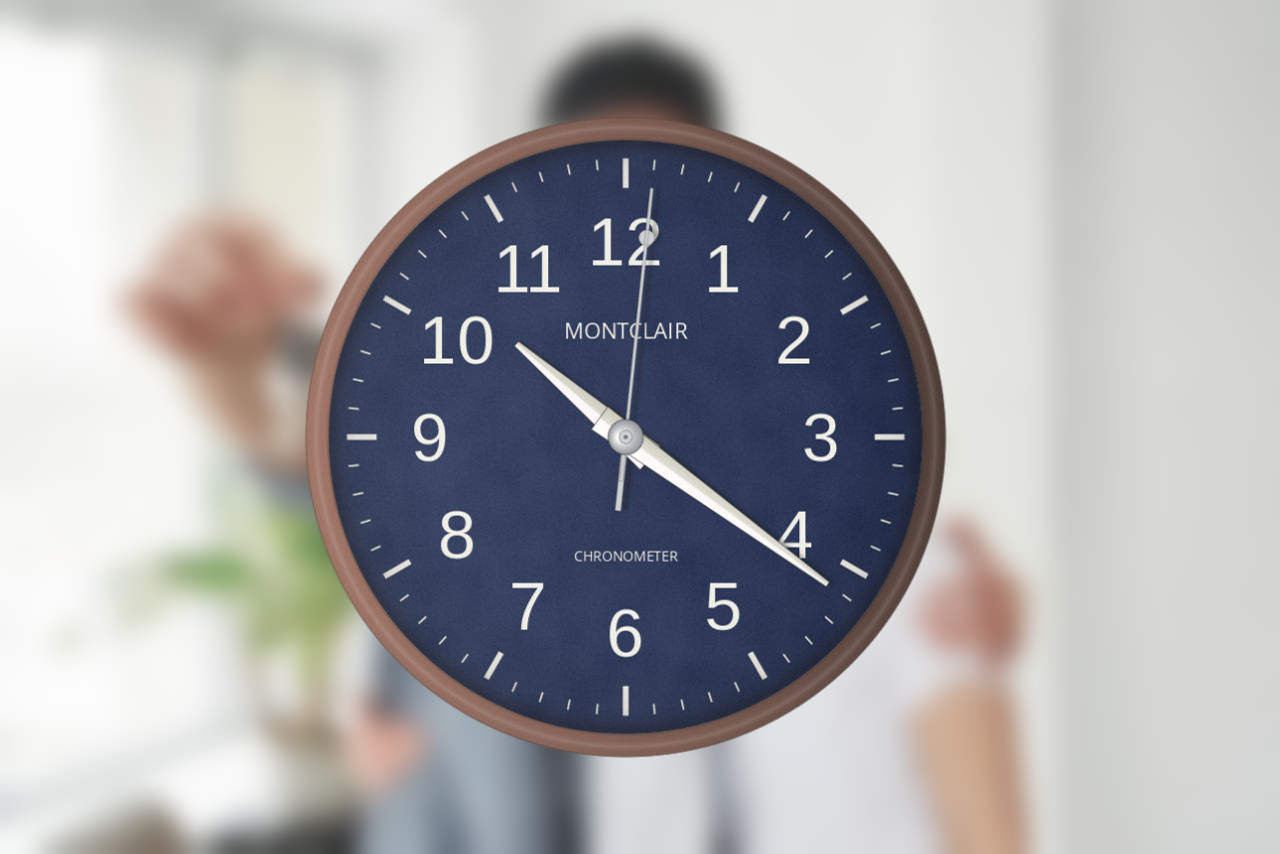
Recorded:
**10:21:01**
